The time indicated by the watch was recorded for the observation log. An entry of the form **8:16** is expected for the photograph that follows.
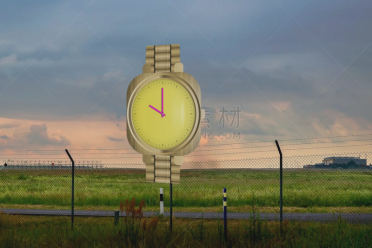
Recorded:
**10:00**
